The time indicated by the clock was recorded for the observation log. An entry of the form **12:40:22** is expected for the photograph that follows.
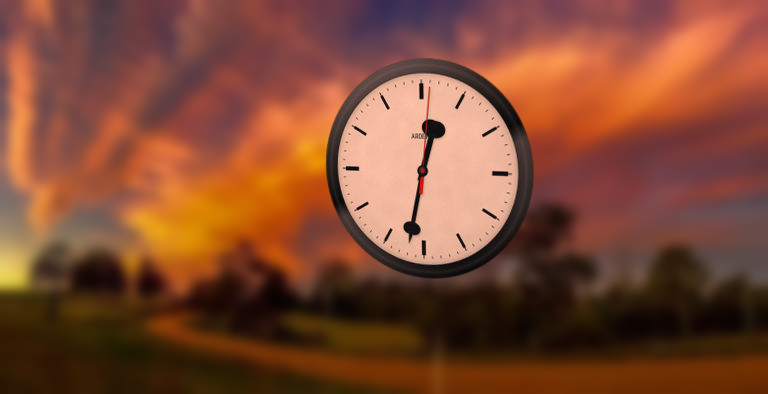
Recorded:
**12:32:01**
